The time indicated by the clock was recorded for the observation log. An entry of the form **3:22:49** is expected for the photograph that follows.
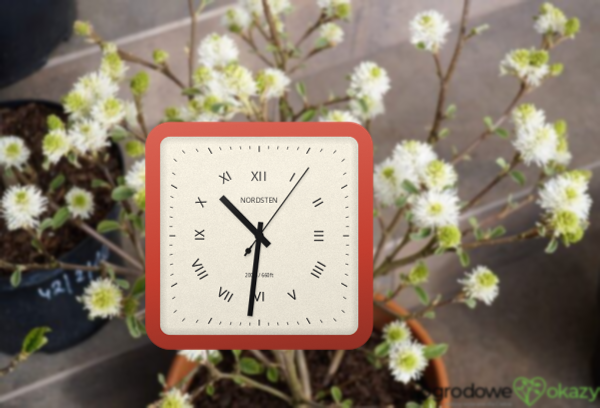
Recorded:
**10:31:06**
